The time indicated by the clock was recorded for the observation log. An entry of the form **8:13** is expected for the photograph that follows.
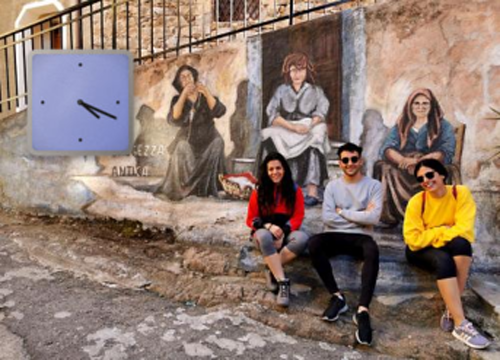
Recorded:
**4:19**
